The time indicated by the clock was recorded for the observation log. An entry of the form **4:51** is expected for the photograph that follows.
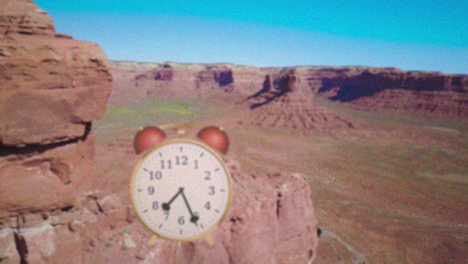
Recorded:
**7:26**
